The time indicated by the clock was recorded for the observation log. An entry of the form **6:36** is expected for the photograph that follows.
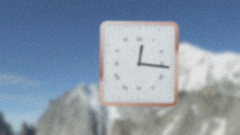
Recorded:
**12:16**
